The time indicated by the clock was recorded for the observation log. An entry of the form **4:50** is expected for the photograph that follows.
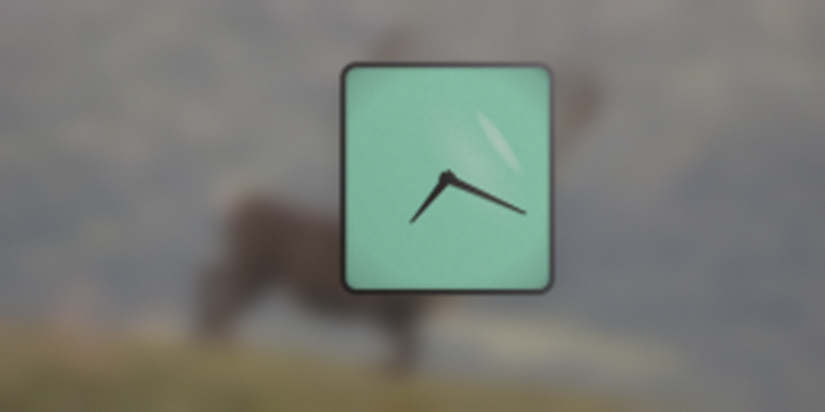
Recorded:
**7:19**
